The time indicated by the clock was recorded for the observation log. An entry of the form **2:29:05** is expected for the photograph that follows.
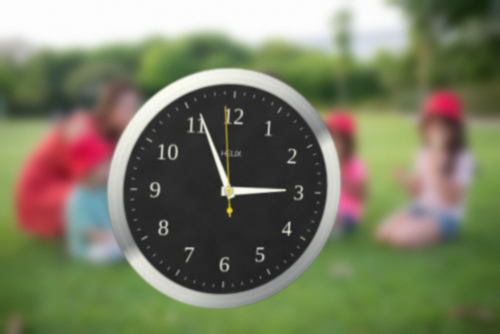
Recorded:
**2:55:59**
